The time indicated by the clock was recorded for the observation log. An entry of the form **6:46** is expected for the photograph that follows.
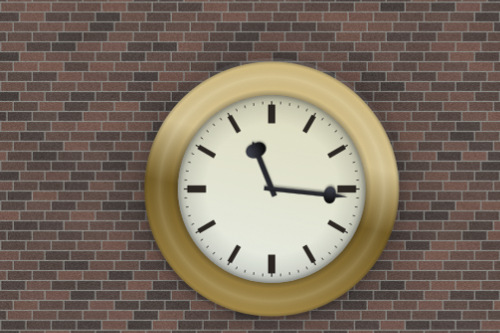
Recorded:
**11:16**
